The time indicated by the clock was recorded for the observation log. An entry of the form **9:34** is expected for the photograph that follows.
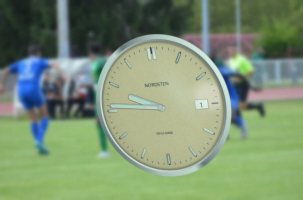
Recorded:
**9:46**
